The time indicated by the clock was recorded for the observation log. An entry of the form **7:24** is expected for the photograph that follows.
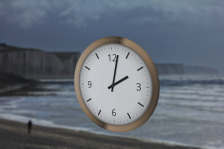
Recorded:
**2:02**
